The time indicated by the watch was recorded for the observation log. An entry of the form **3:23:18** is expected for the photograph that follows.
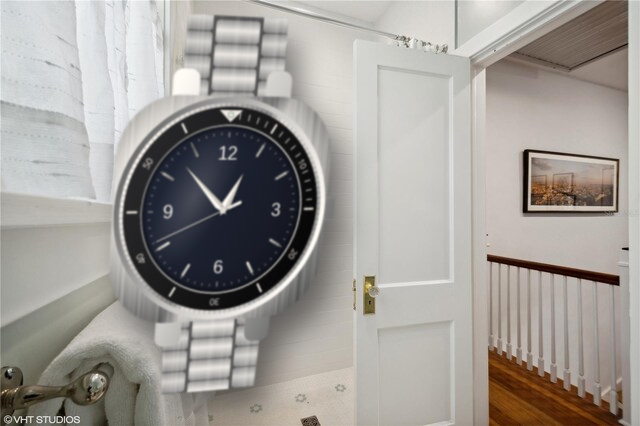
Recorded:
**12:52:41**
